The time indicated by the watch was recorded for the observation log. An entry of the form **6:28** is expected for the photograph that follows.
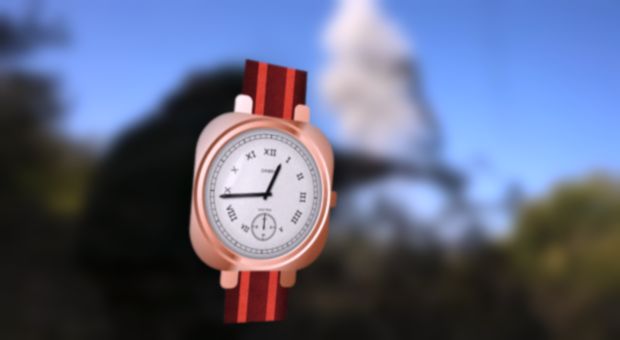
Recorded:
**12:44**
